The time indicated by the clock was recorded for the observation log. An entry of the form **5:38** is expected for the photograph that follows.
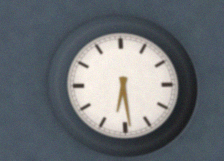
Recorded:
**6:29**
